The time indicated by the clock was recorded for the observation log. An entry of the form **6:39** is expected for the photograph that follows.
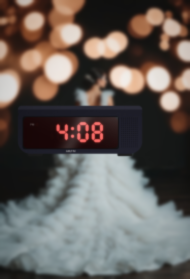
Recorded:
**4:08**
